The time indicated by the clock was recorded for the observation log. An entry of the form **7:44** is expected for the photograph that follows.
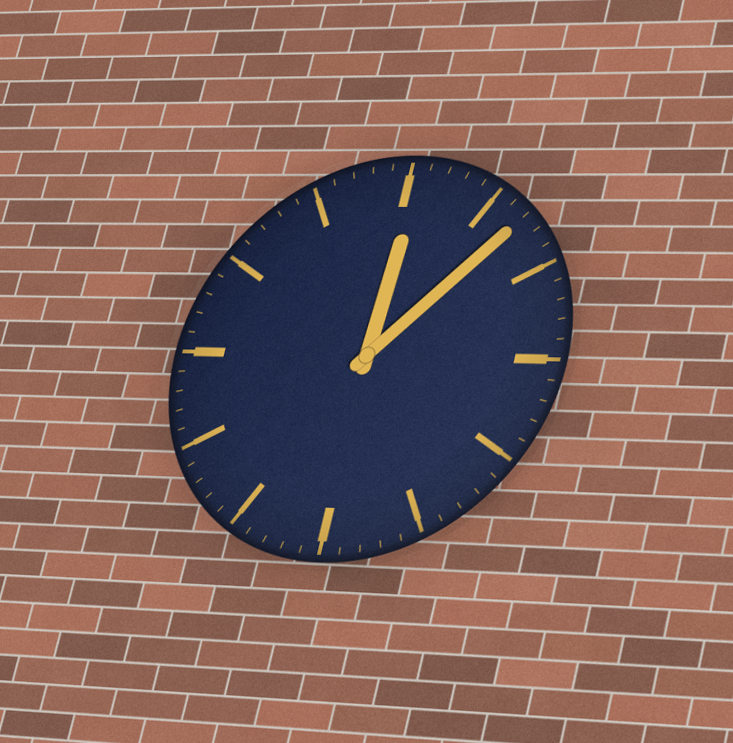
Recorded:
**12:07**
